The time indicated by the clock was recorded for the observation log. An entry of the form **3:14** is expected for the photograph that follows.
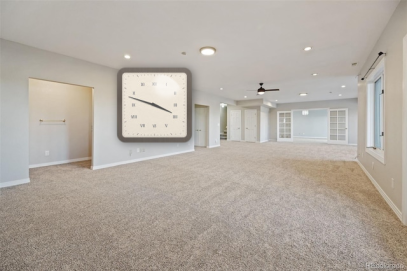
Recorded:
**3:48**
